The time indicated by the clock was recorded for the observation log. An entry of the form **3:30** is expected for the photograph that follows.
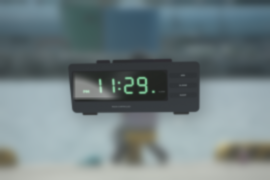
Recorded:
**11:29**
